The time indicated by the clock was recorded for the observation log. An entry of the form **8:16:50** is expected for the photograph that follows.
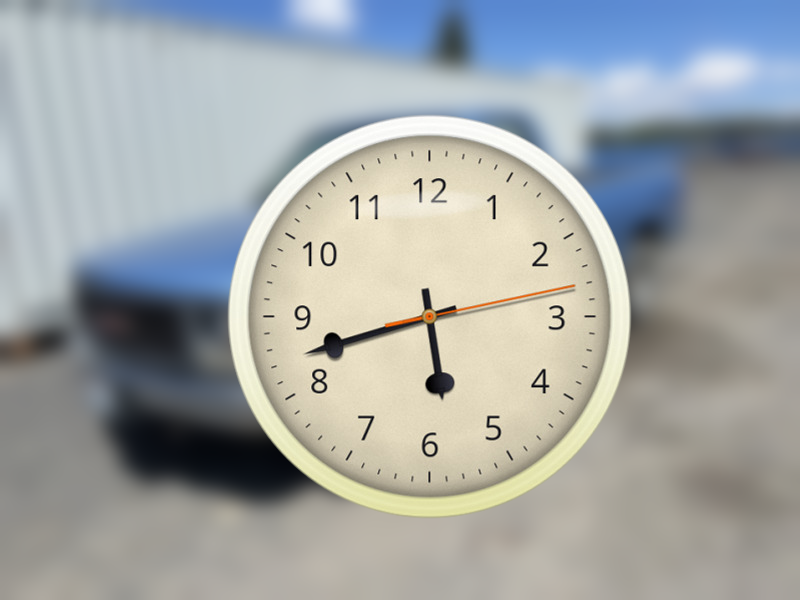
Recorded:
**5:42:13**
